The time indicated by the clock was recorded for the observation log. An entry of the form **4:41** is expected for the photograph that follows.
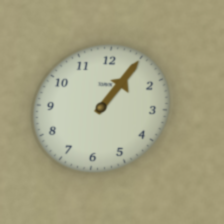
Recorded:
**1:05**
